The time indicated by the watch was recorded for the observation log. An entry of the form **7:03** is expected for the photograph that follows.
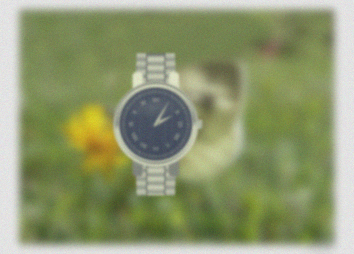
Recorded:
**2:05**
